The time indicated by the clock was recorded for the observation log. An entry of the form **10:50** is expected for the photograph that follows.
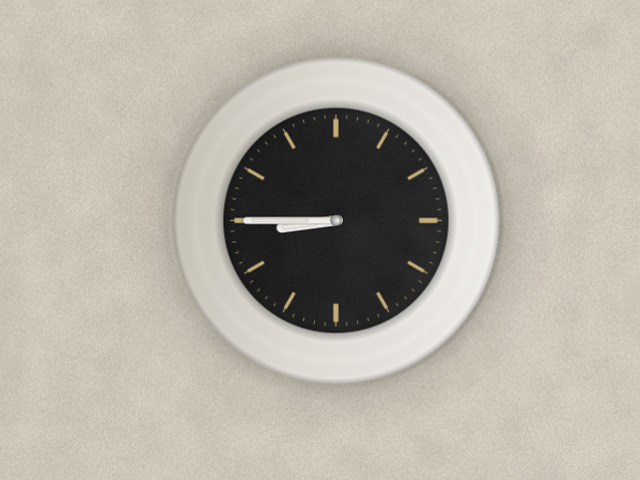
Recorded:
**8:45**
